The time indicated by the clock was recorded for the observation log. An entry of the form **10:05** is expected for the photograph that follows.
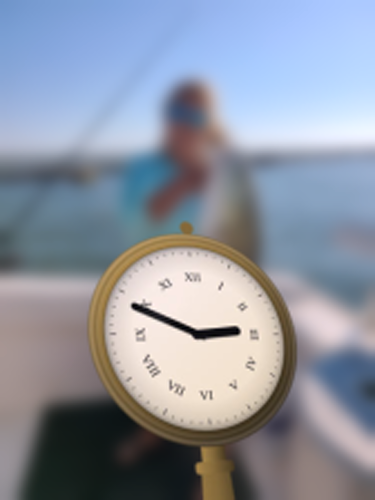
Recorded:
**2:49**
